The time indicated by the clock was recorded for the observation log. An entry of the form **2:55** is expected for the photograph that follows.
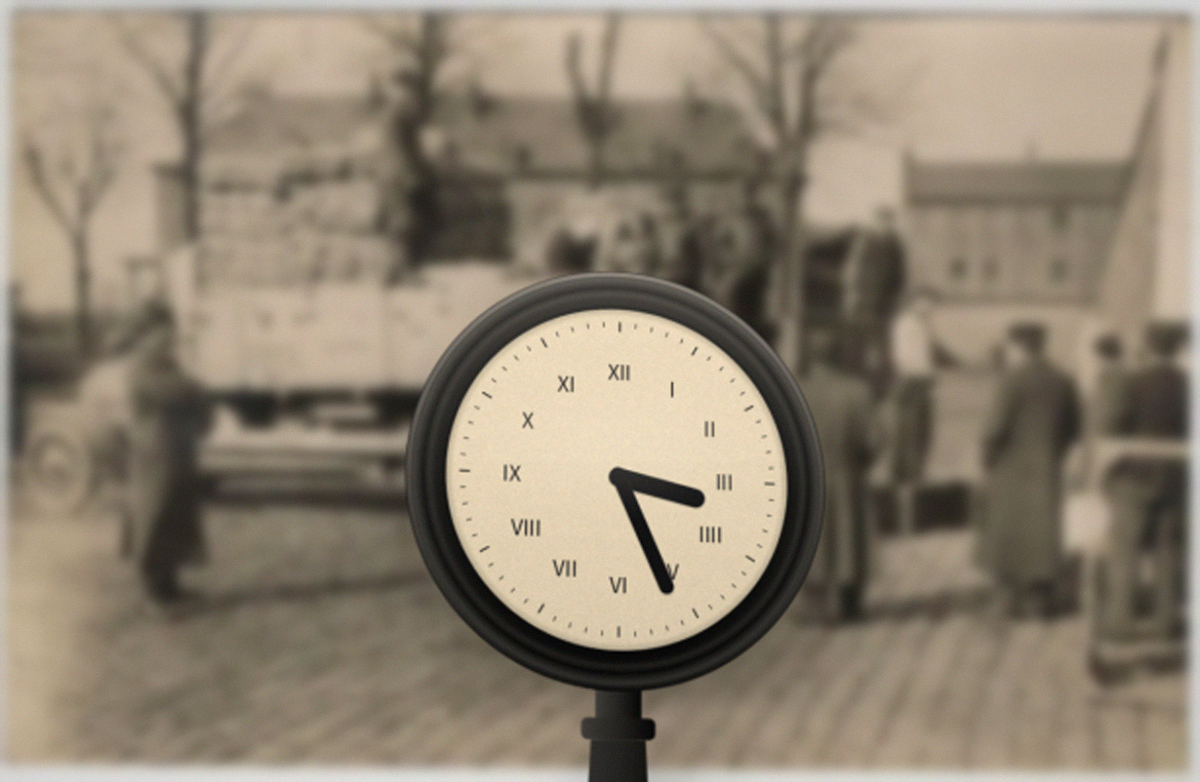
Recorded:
**3:26**
